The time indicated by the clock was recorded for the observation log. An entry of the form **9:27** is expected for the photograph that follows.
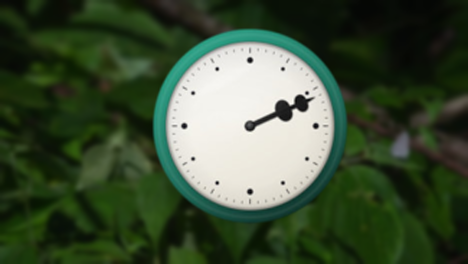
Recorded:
**2:11**
